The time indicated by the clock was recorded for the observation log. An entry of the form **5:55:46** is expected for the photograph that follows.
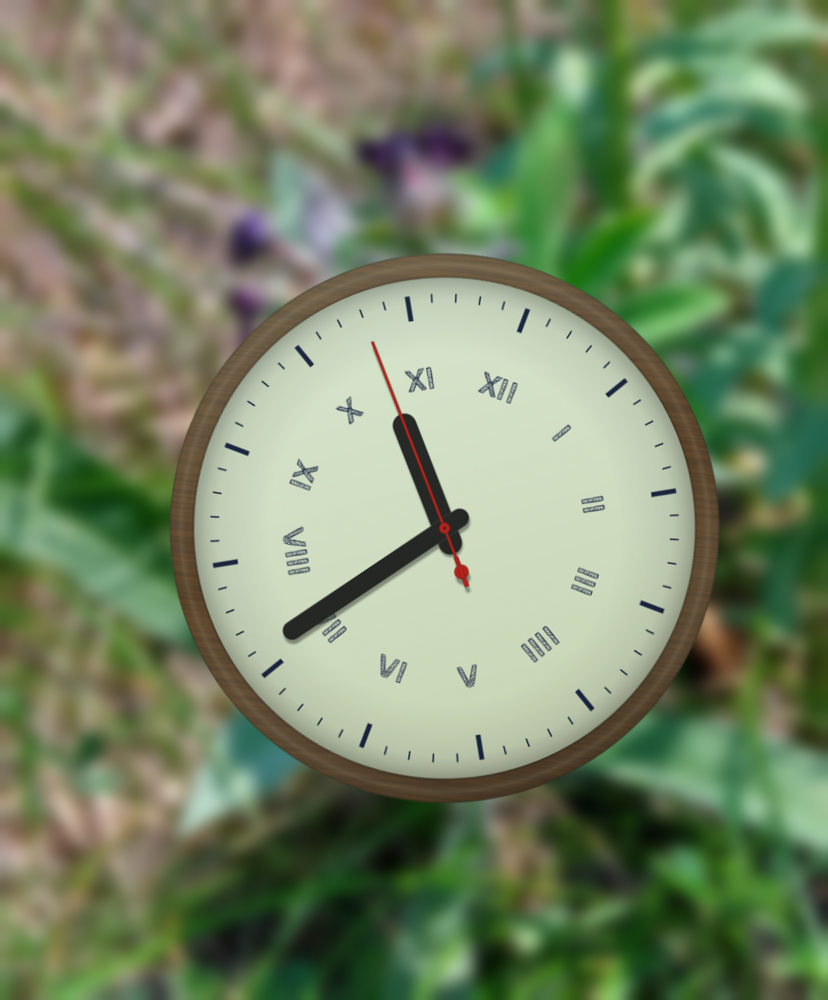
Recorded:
**10:35:53**
